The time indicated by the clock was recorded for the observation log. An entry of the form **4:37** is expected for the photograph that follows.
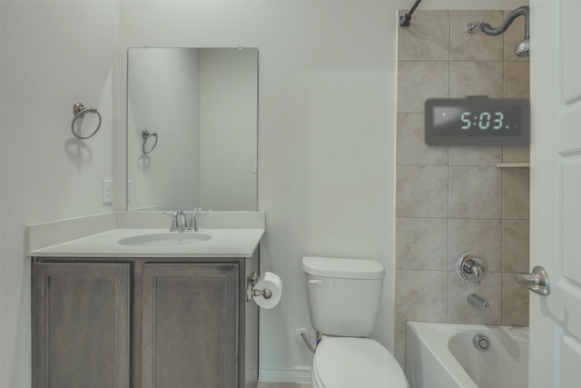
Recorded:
**5:03**
